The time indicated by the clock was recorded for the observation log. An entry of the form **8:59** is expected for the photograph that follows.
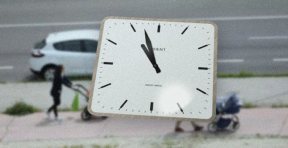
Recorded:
**10:57**
